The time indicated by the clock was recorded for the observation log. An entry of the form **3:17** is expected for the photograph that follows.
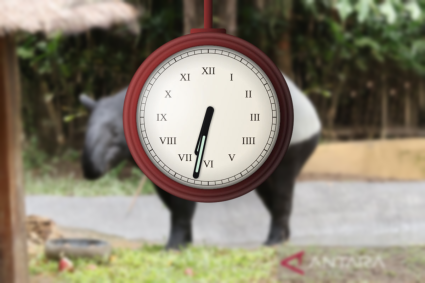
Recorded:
**6:32**
